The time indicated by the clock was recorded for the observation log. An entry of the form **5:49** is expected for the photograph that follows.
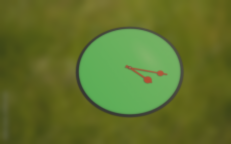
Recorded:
**4:17**
